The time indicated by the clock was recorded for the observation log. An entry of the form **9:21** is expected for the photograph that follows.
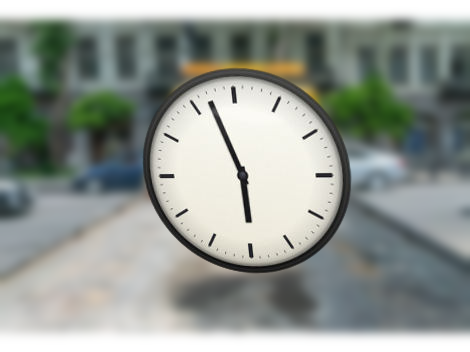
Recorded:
**5:57**
